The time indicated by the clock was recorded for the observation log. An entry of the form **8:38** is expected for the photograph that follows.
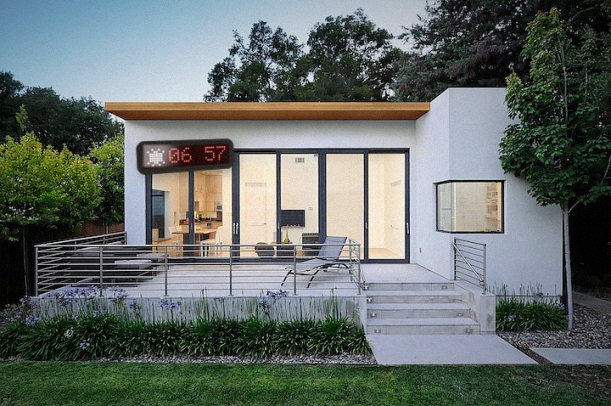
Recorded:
**6:57**
